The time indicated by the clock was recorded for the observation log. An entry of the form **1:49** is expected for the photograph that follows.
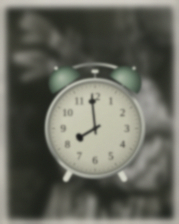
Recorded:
**7:59**
